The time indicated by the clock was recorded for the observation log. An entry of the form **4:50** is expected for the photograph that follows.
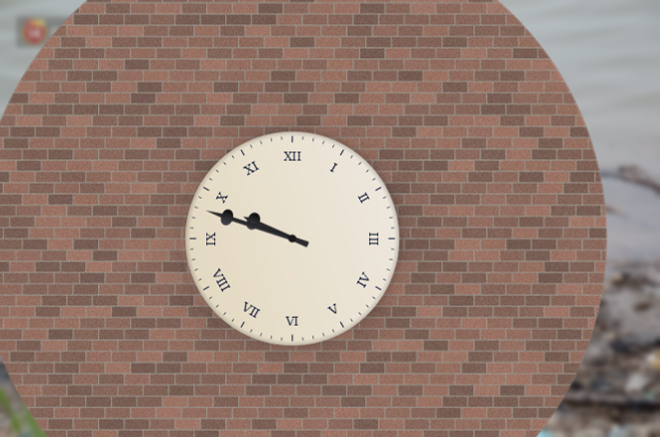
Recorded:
**9:48**
